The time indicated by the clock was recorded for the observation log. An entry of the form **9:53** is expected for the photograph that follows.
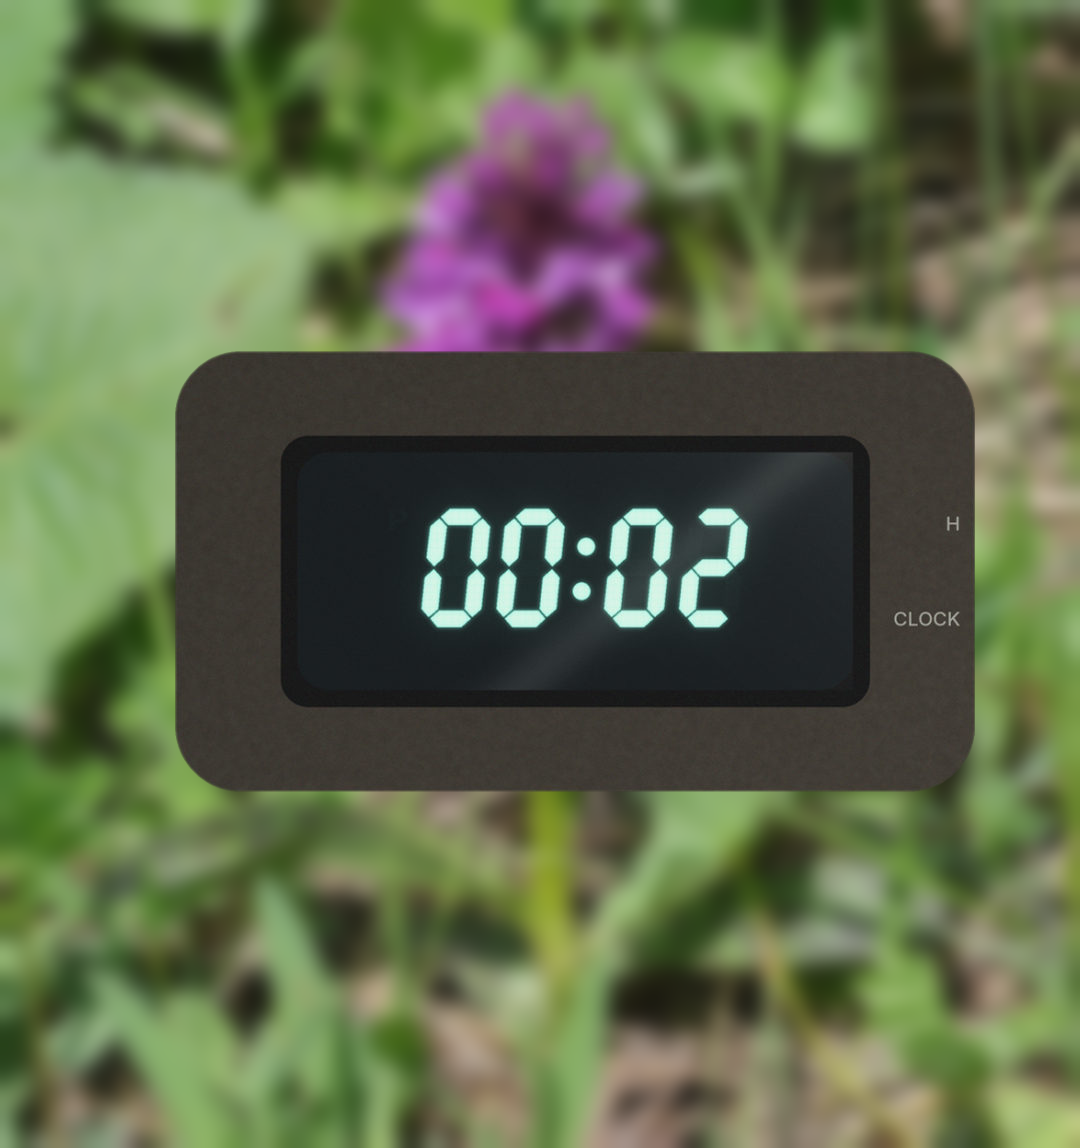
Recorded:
**0:02**
